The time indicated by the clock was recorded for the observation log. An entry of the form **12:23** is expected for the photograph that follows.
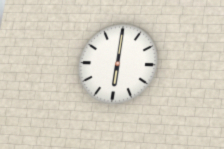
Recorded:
**6:00**
